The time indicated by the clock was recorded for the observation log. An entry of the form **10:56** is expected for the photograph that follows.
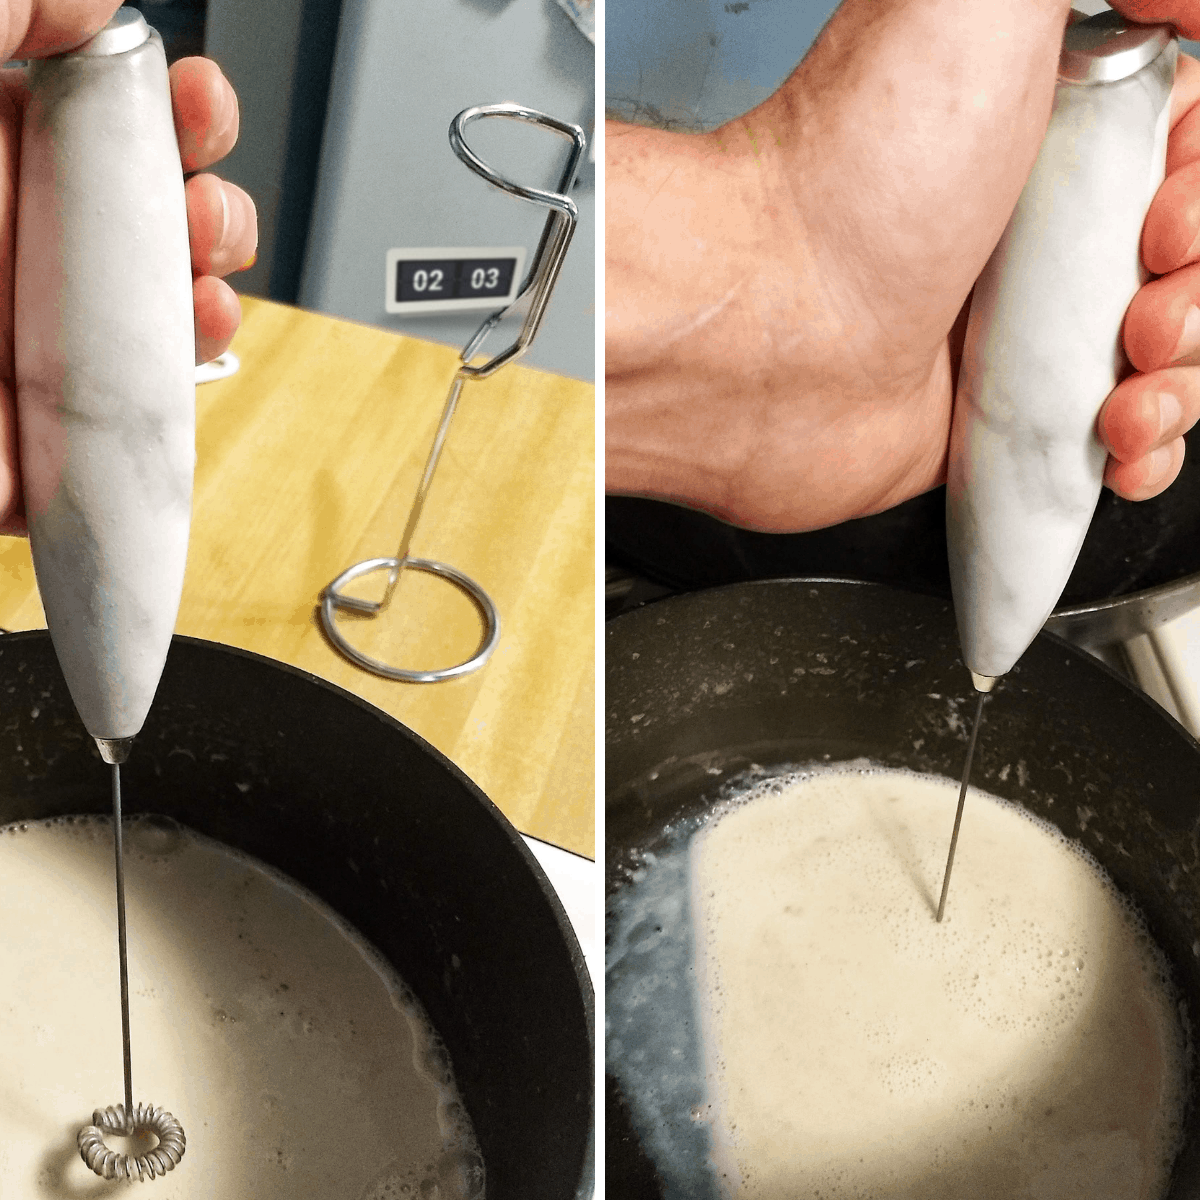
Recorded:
**2:03**
